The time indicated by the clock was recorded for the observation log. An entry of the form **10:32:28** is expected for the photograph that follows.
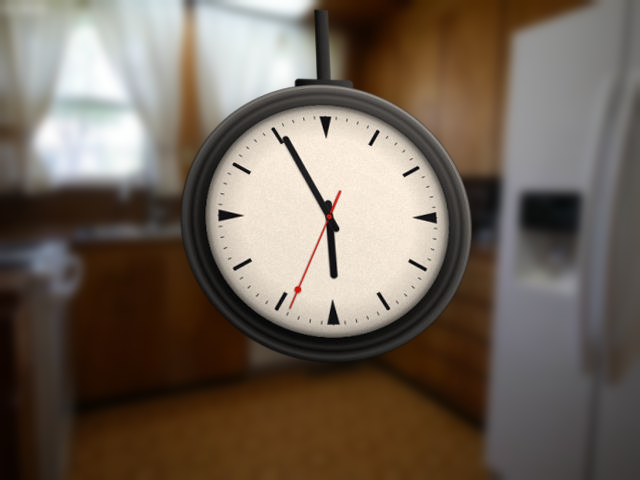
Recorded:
**5:55:34**
